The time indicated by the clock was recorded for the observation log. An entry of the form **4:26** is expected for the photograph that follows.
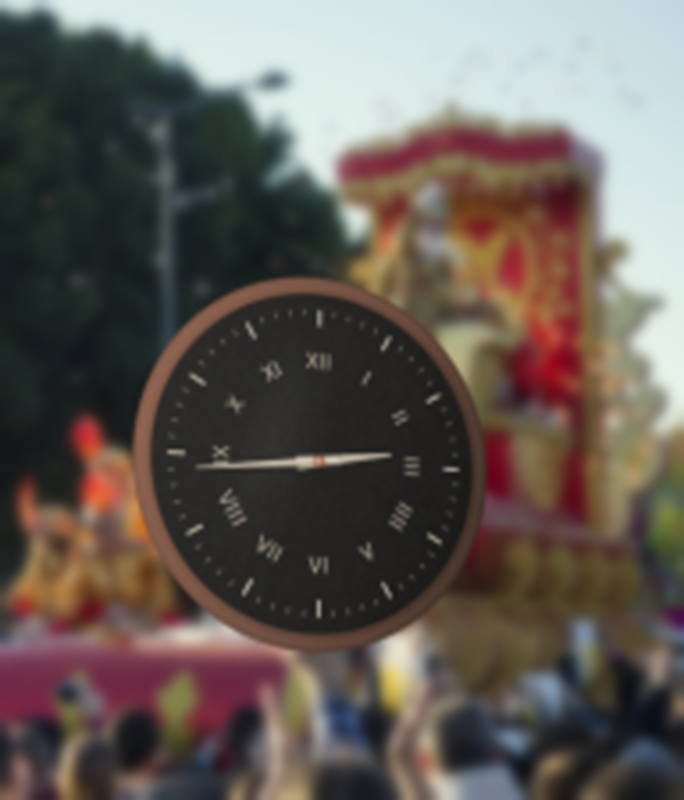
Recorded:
**2:44**
